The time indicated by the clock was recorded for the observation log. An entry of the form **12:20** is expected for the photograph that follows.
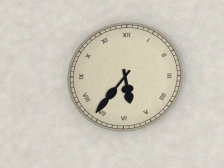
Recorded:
**5:36**
